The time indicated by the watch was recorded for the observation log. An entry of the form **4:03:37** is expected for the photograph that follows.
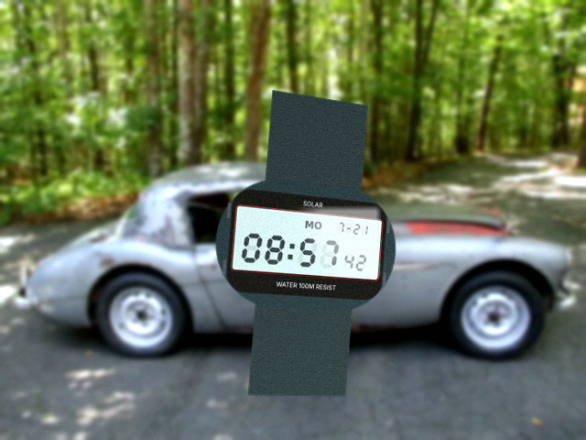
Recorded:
**8:57:42**
